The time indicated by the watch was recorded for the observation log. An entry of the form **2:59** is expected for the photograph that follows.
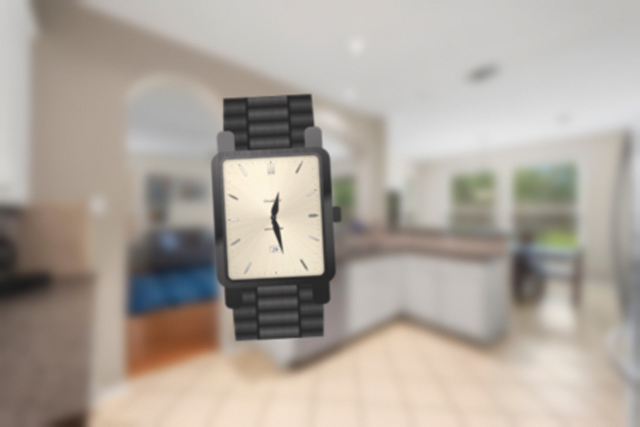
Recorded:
**12:28**
